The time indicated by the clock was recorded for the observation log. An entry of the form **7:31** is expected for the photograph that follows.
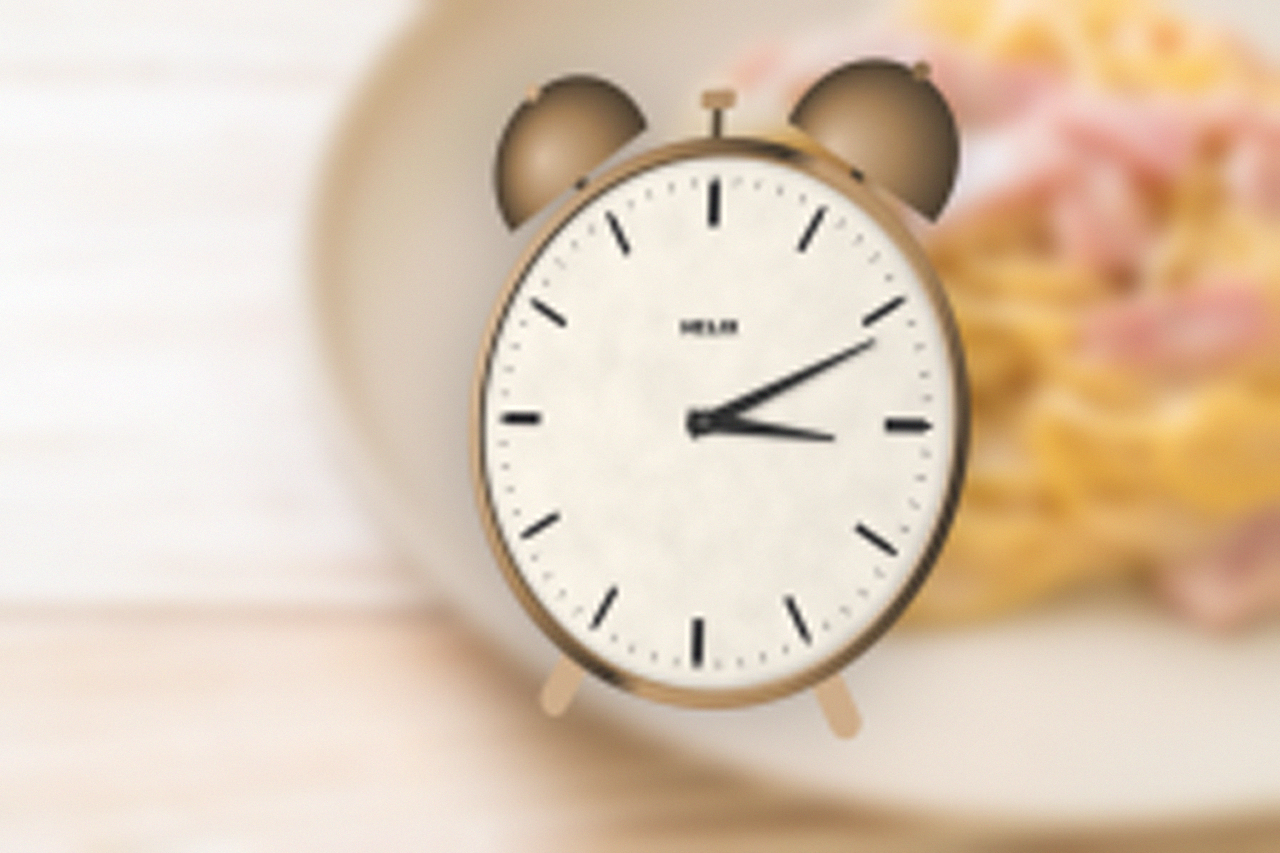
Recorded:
**3:11**
